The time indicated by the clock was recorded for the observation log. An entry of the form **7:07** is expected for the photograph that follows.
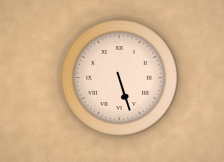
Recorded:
**5:27**
